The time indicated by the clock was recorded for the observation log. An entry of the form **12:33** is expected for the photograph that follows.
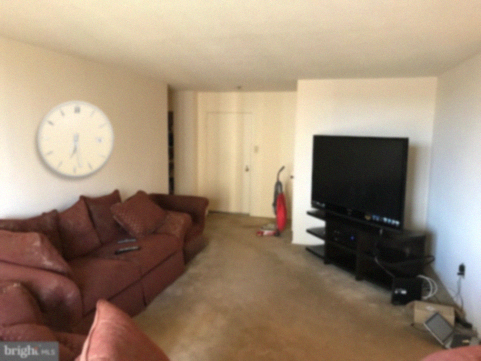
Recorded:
**6:28**
